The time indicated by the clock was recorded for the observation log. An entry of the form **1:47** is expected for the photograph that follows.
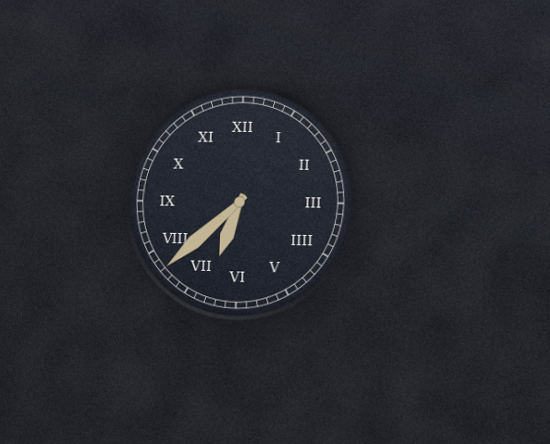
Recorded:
**6:38**
